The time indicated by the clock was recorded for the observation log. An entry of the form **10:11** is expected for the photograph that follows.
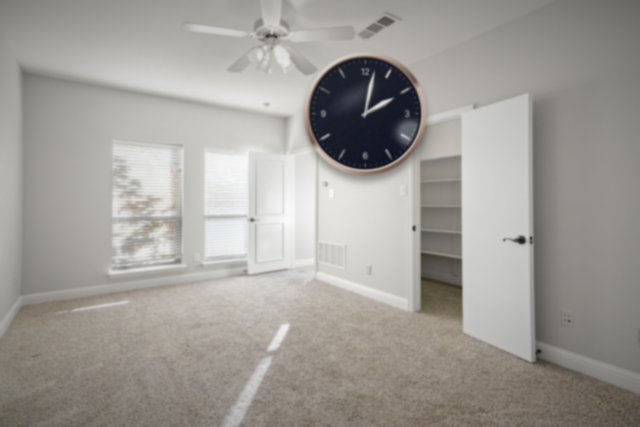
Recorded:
**2:02**
